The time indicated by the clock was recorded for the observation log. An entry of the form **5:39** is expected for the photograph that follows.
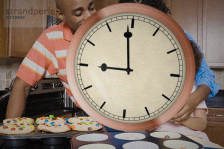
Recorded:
**8:59**
